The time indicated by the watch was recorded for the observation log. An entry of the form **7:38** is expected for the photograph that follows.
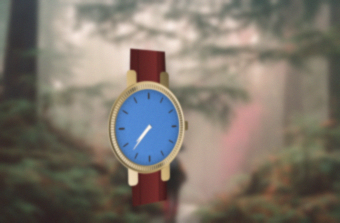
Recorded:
**7:37**
